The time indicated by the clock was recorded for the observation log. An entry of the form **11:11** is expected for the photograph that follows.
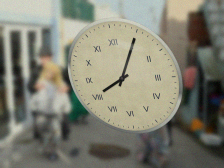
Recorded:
**8:05**
